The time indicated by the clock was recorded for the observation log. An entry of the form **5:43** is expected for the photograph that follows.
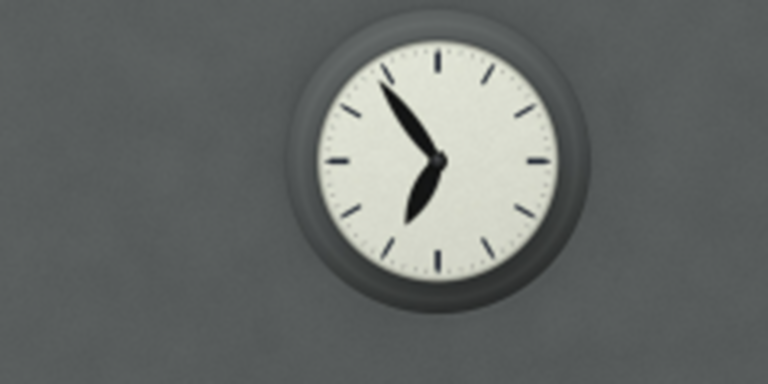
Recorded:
**6:54**
